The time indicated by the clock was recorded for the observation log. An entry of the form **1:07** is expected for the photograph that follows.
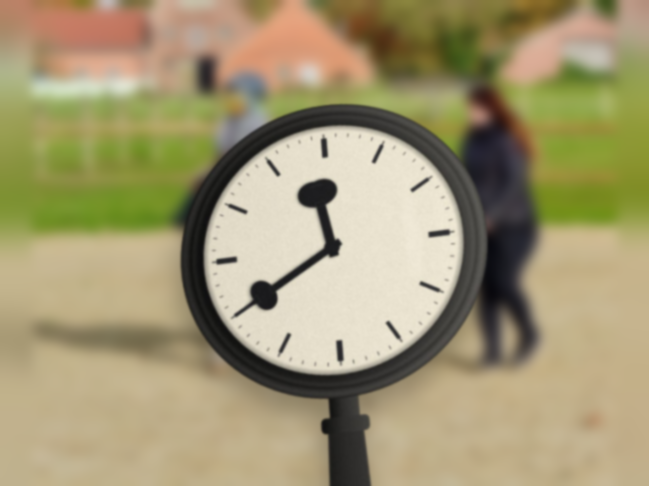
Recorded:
**11:40**
